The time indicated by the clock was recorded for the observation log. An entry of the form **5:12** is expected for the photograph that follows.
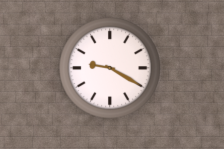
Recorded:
**9:20**
